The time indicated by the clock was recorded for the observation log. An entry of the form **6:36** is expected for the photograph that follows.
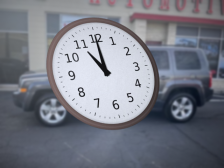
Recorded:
**11:00**
